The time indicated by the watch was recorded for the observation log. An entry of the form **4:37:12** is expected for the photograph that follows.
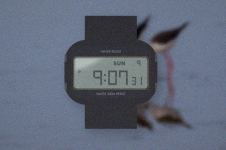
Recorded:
**9:07:31**
